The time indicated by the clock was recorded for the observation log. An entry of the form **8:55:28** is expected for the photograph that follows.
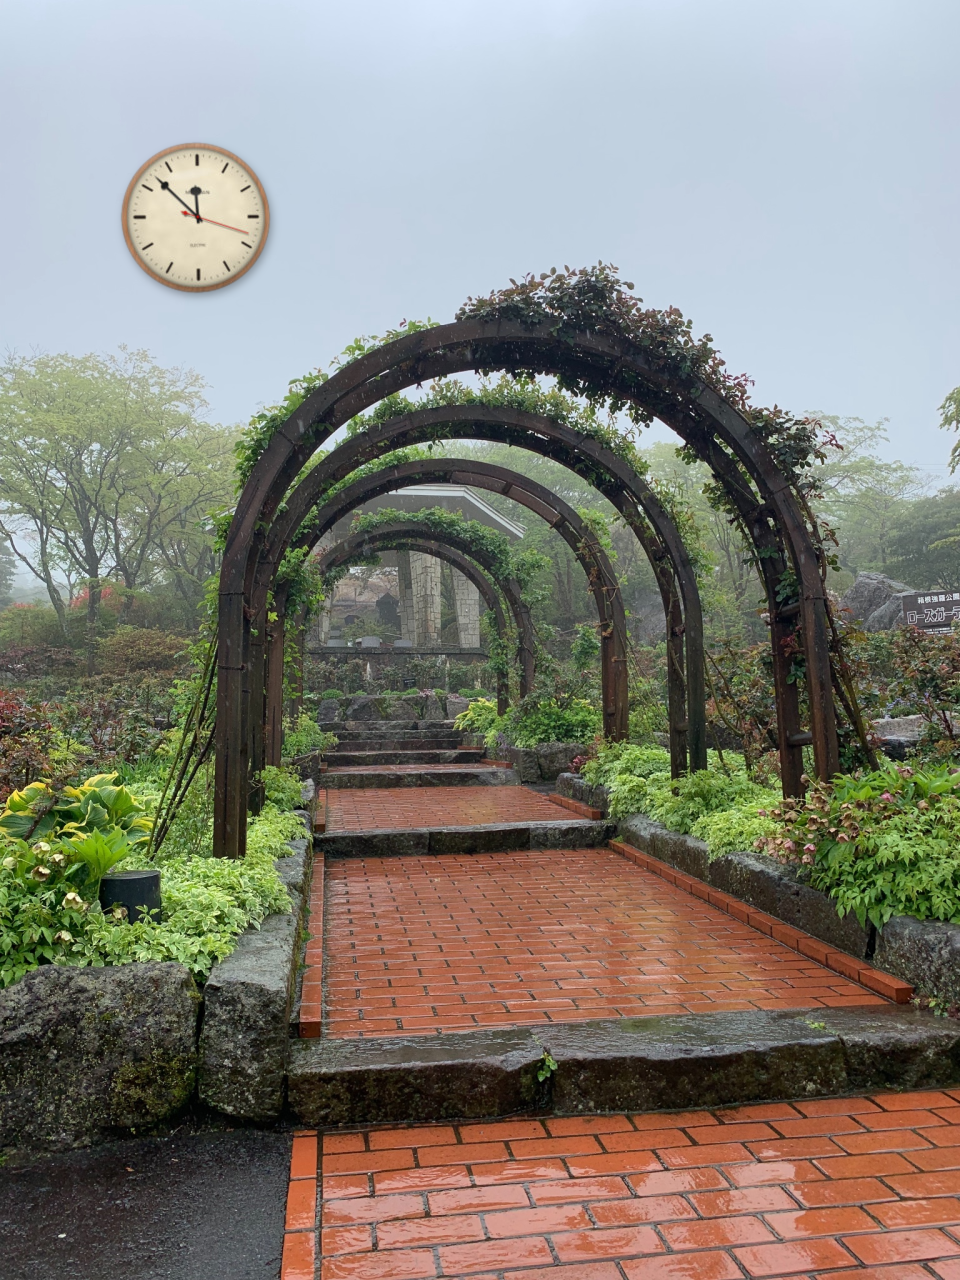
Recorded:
**11:52:18**
